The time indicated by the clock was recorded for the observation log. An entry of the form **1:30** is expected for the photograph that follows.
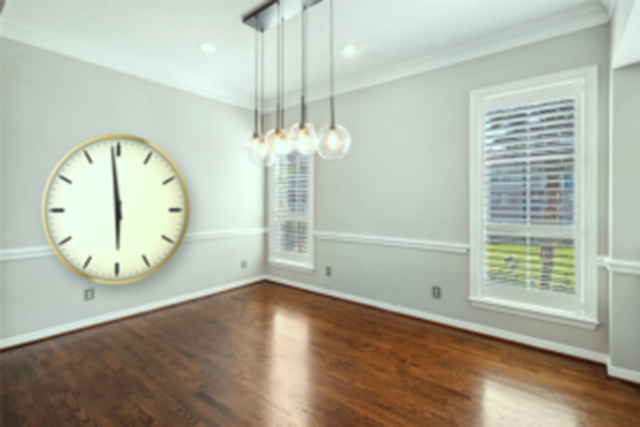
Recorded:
**5:59**
